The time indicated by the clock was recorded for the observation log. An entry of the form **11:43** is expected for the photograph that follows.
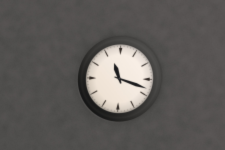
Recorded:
**11:18**
